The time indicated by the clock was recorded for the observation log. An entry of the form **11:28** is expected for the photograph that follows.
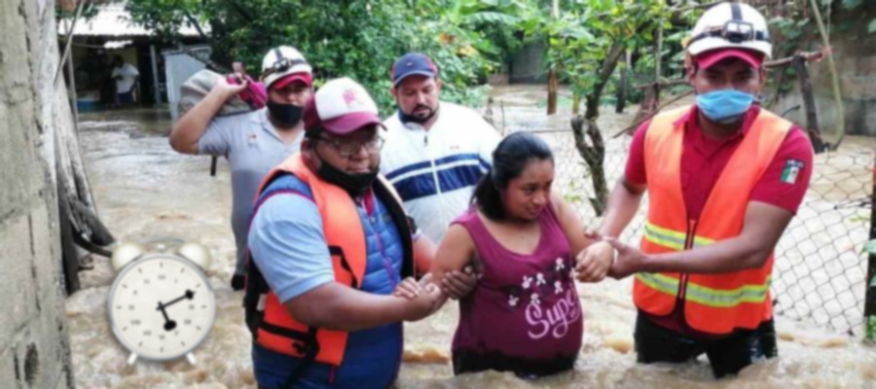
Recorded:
**5:11**
